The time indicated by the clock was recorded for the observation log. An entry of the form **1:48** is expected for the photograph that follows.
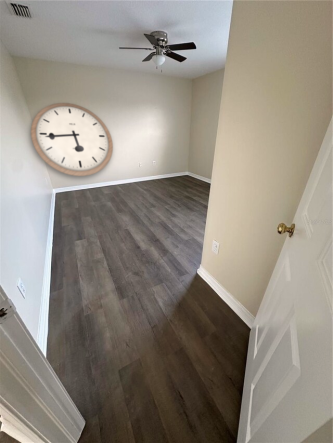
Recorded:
**5:44**
